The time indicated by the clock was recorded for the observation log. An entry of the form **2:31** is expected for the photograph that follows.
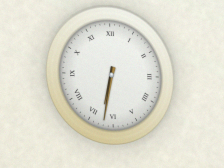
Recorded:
**6:32**
